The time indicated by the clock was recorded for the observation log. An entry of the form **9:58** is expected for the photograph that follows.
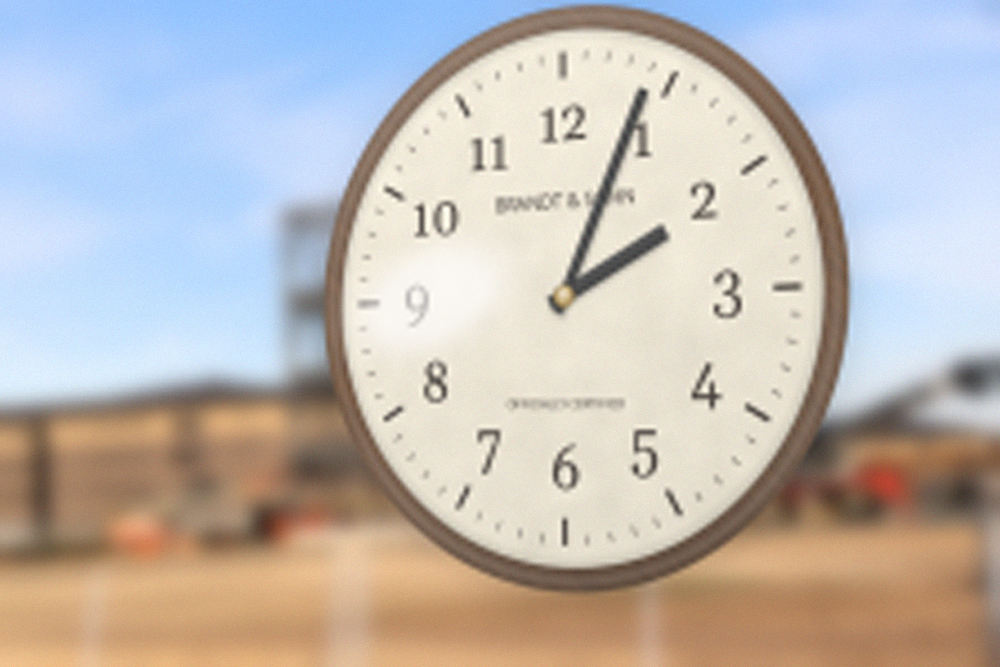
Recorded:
**2:04**
